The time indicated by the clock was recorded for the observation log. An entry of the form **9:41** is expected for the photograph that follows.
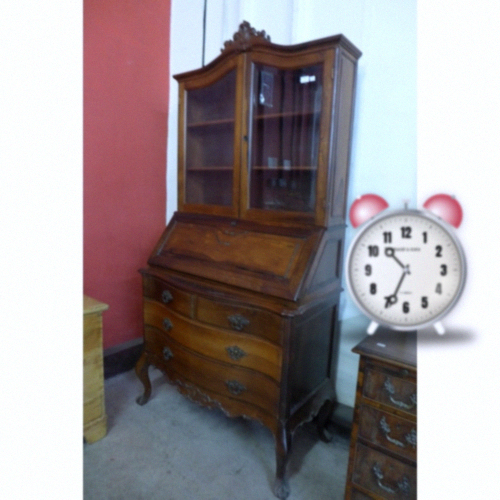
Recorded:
**10:34**
